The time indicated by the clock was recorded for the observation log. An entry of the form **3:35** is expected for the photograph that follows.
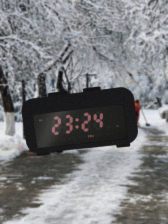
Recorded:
**23:24**
